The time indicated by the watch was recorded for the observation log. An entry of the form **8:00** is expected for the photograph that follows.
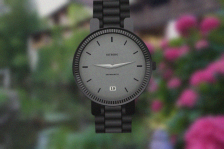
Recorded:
**9:13**
